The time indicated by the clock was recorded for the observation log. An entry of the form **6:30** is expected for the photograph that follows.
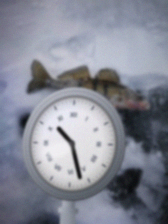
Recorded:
**10:27**
